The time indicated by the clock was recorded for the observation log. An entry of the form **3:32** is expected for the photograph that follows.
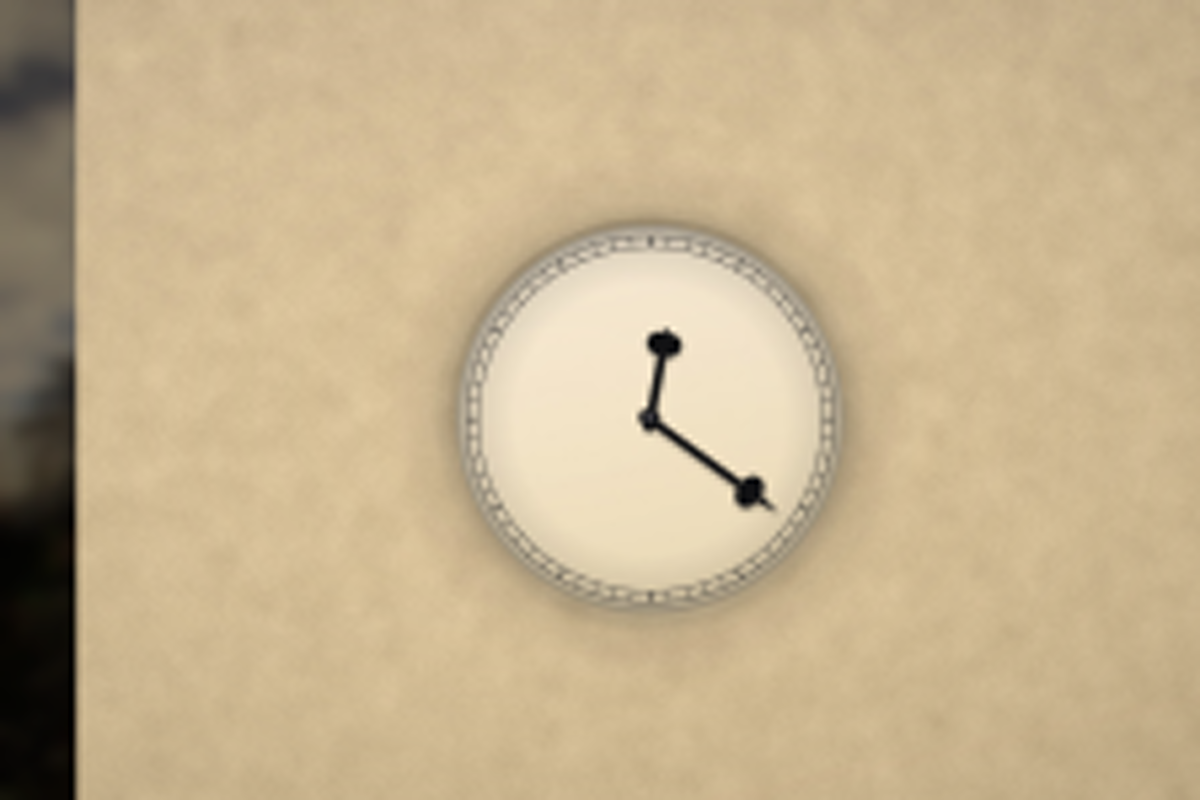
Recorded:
**12:21**
